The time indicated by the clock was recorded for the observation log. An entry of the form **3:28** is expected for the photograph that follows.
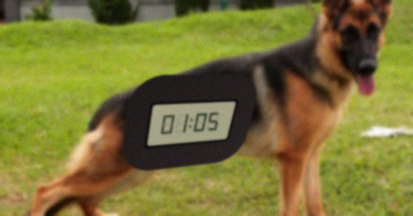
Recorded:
**1:05**
